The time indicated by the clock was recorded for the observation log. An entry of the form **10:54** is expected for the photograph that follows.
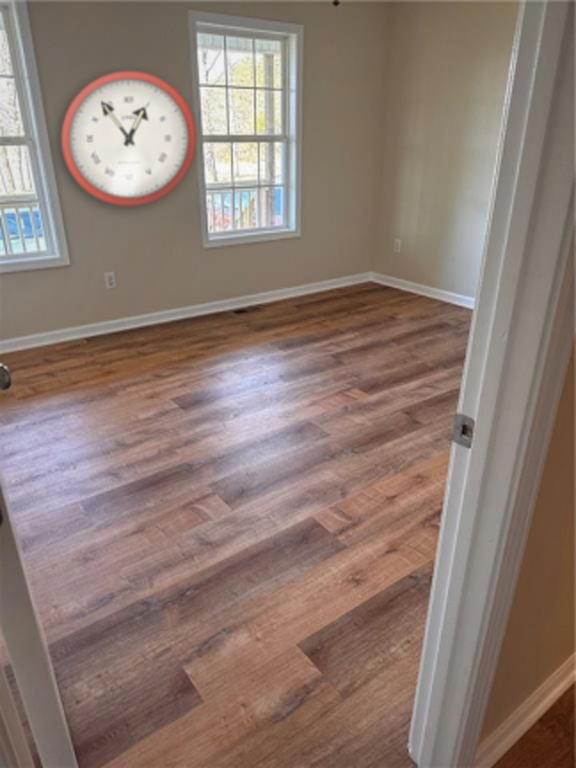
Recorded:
**12:54**
